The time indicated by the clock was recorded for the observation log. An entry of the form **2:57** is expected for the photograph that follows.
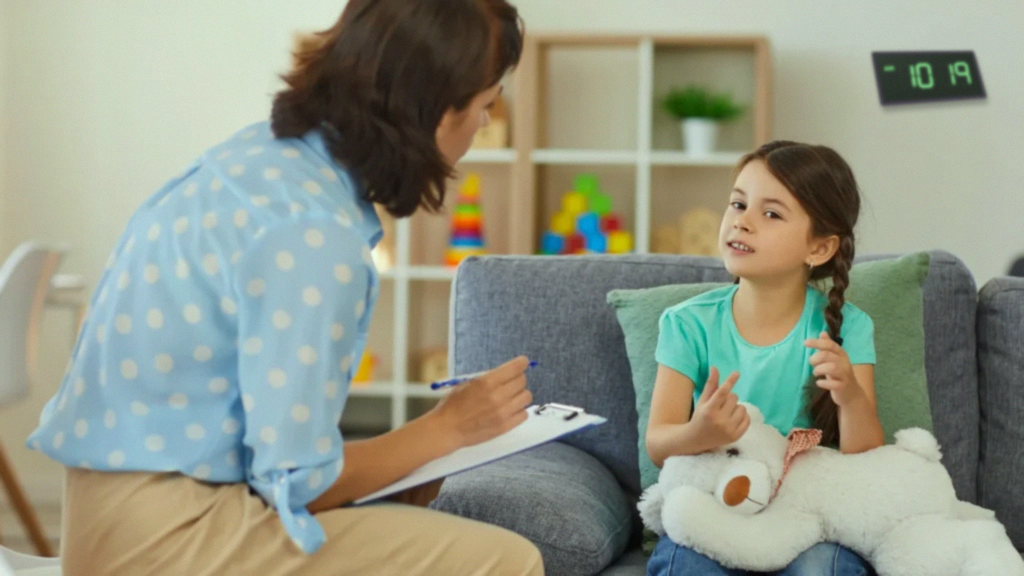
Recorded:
**10:19**
